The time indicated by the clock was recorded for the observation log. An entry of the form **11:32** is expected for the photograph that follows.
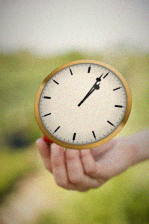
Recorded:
**1:04**
